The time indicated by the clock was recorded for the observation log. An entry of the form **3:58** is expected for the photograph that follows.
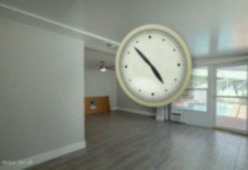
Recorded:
**4:53**
